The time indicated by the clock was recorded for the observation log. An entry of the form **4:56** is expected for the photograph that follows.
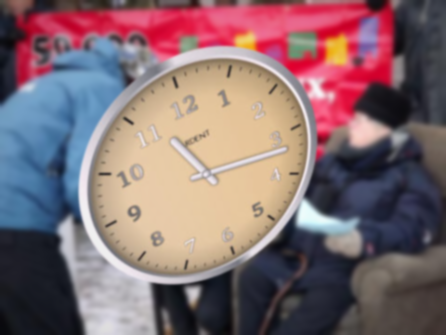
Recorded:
**11:17**
